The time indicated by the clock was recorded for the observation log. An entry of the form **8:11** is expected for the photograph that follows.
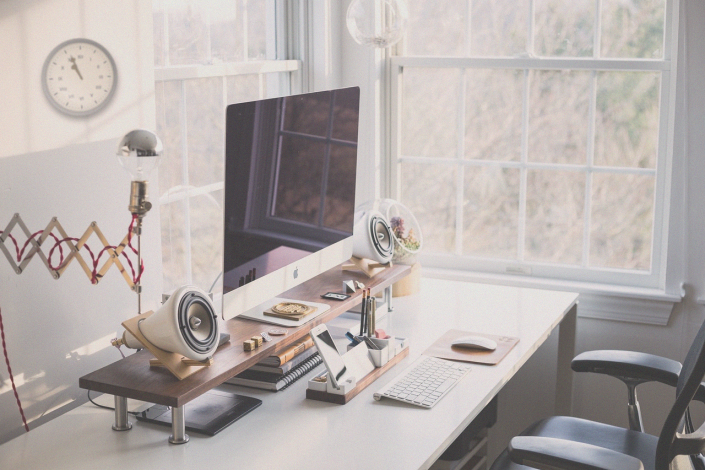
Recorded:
**10:56**
